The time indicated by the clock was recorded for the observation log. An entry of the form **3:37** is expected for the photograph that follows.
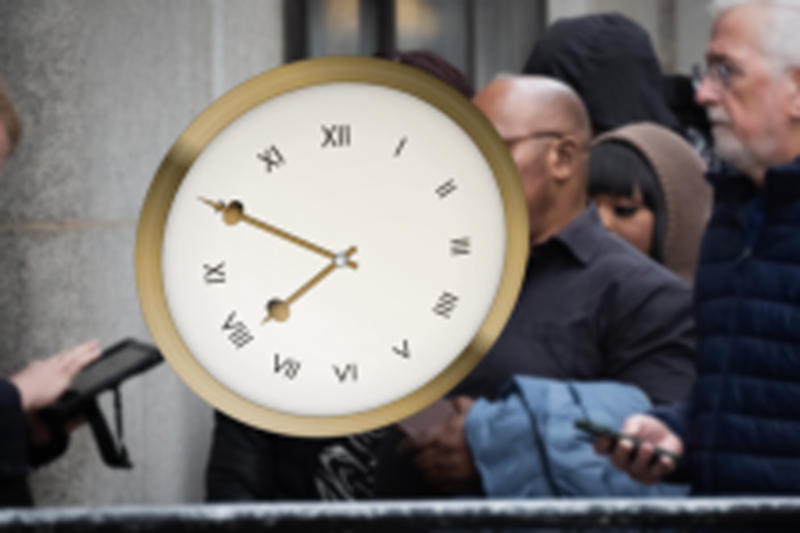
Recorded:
**7:50**
